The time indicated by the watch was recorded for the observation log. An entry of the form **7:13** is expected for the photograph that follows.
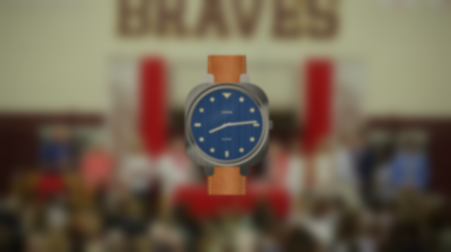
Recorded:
**8:14**
